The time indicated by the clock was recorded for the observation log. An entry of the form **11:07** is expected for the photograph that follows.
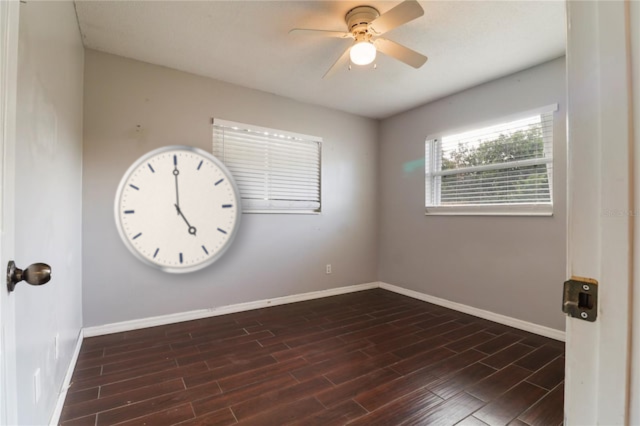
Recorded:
**5:00**
